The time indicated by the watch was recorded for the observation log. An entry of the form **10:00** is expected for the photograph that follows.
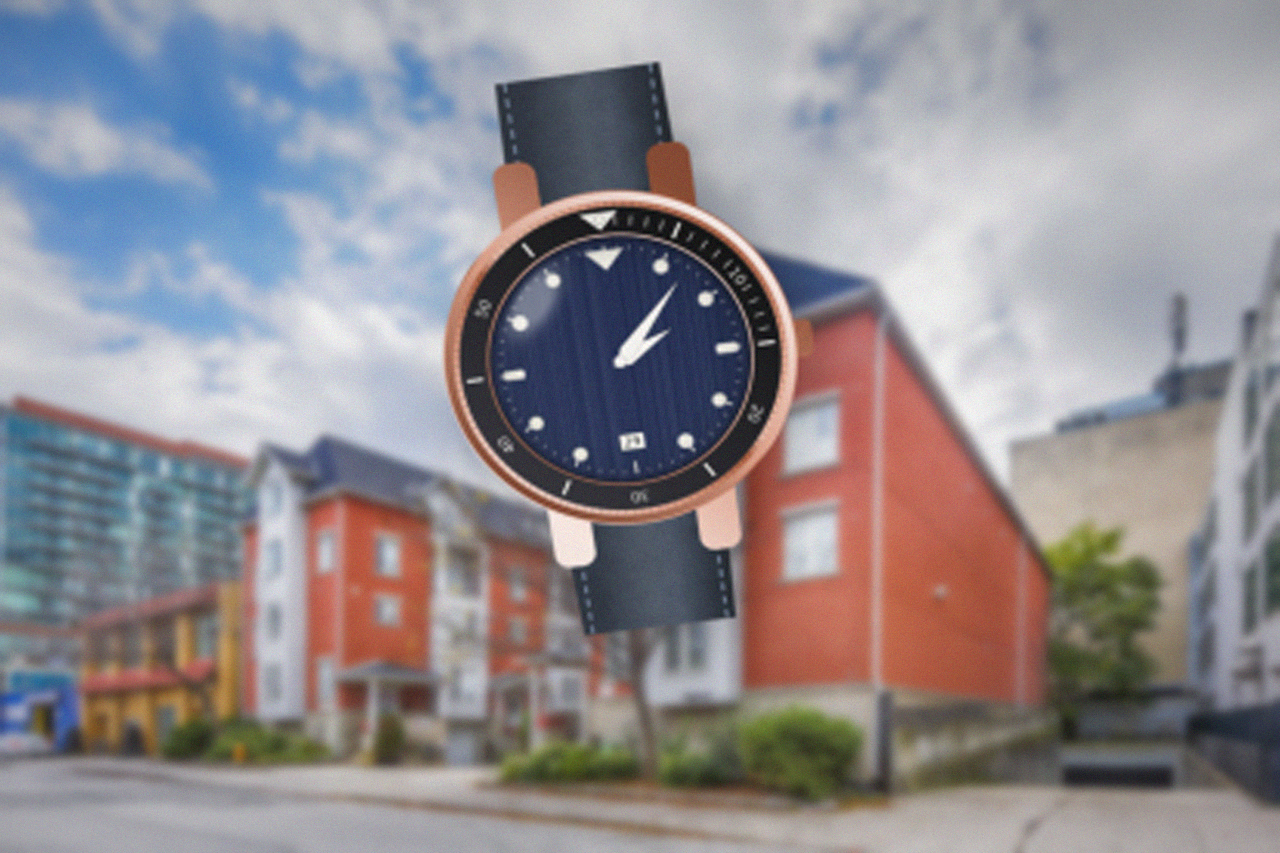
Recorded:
**2:07**
